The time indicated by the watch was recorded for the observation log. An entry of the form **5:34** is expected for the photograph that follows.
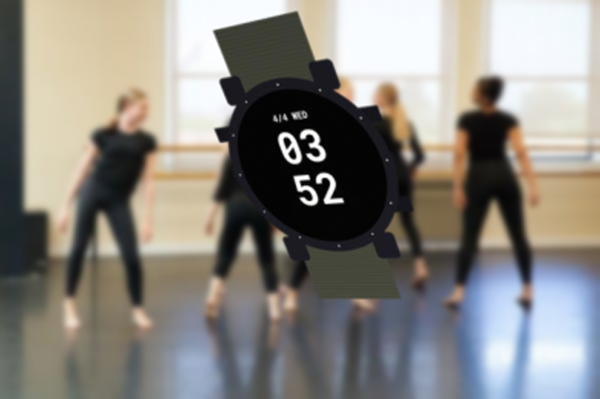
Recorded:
**3:52**
